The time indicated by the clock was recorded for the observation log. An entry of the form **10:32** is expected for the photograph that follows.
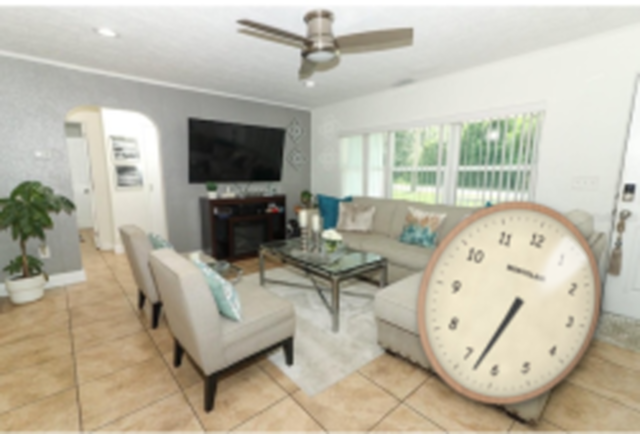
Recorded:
**6:33**
